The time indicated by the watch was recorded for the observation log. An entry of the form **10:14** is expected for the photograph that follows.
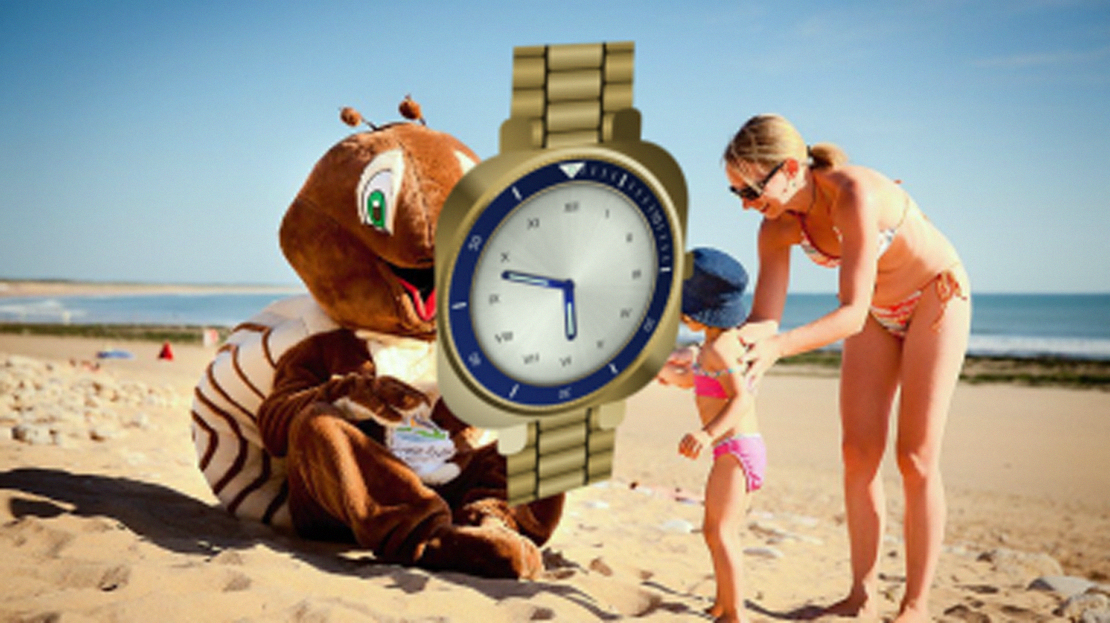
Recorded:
**5:48**
